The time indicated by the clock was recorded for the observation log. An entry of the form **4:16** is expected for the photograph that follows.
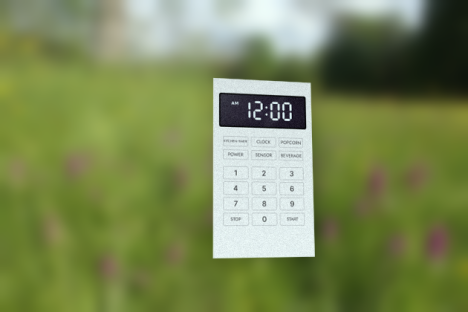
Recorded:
**12:00**
